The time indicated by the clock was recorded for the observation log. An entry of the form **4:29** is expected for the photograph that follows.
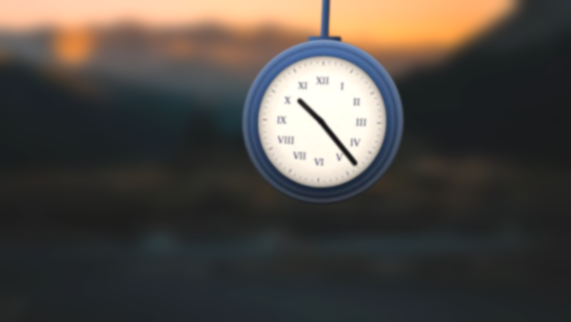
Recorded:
**10:23**
